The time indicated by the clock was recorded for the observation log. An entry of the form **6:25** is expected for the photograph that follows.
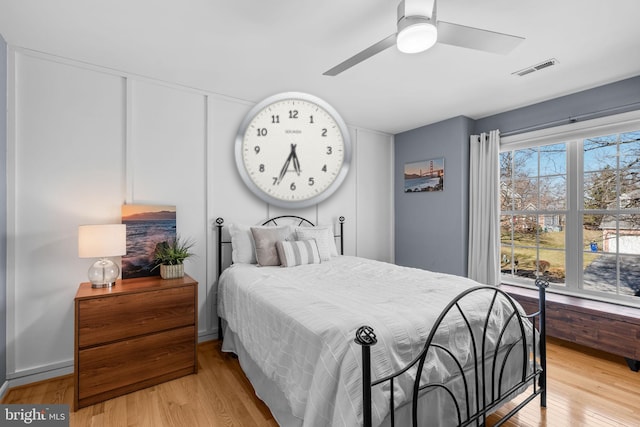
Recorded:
**5:34**
